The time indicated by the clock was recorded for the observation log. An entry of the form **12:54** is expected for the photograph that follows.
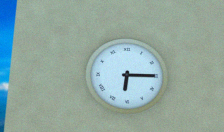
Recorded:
**6:15**
